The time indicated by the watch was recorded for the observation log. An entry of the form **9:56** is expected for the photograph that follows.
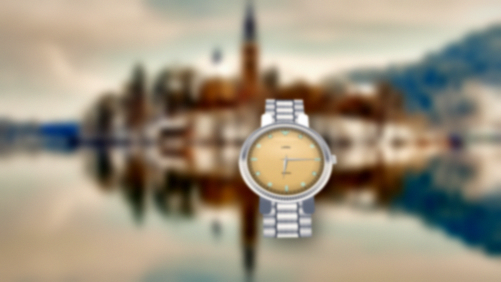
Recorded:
**6:15**
